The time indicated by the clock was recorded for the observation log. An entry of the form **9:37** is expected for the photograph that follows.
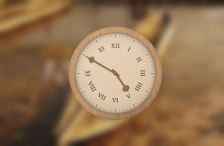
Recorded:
**4:50**
